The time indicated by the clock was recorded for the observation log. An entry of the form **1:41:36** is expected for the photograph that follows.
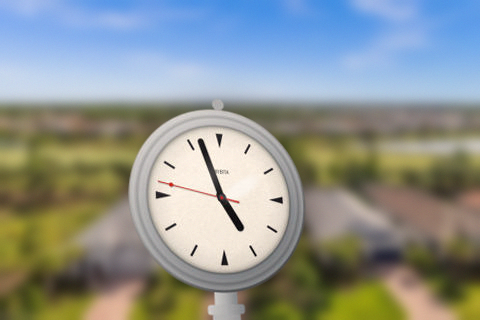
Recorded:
**4:56:47**
